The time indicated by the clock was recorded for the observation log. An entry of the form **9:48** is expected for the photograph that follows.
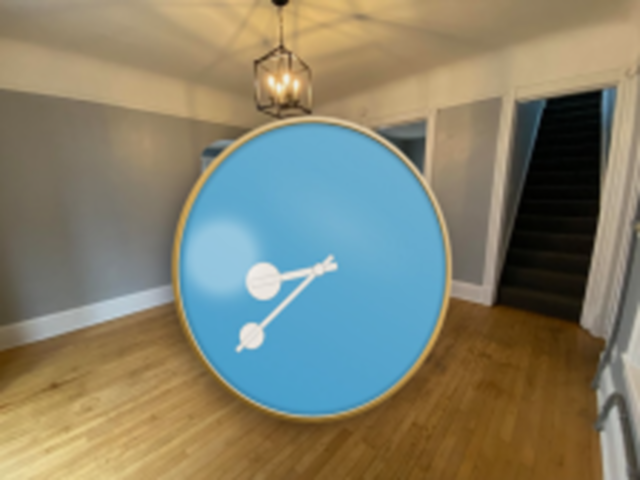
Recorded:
**8:38**
